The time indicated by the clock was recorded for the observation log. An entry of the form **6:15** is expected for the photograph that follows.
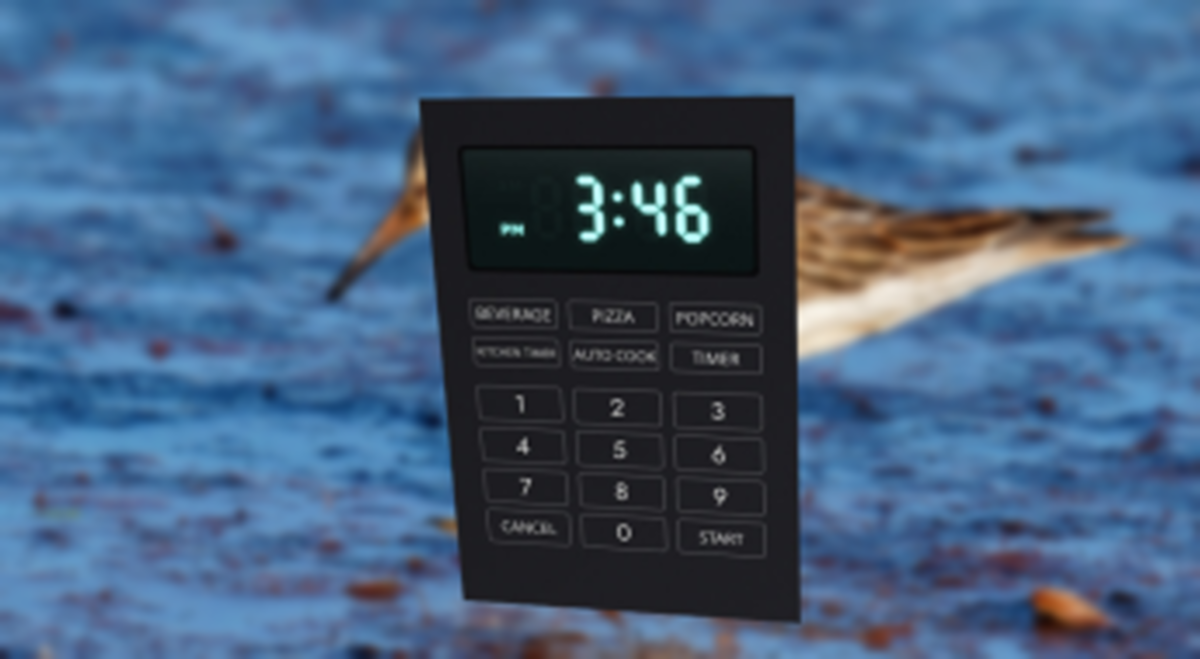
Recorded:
**3:46**
